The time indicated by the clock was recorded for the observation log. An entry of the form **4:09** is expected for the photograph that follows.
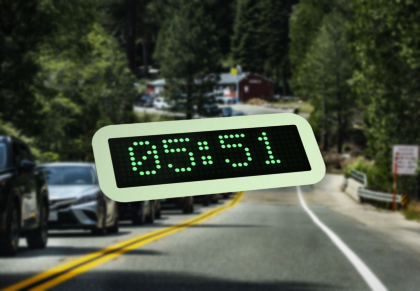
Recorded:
**5:51**
